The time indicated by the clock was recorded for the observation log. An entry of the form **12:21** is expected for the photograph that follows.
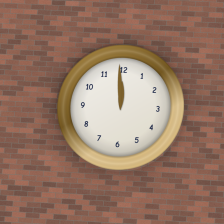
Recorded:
**11:59**
